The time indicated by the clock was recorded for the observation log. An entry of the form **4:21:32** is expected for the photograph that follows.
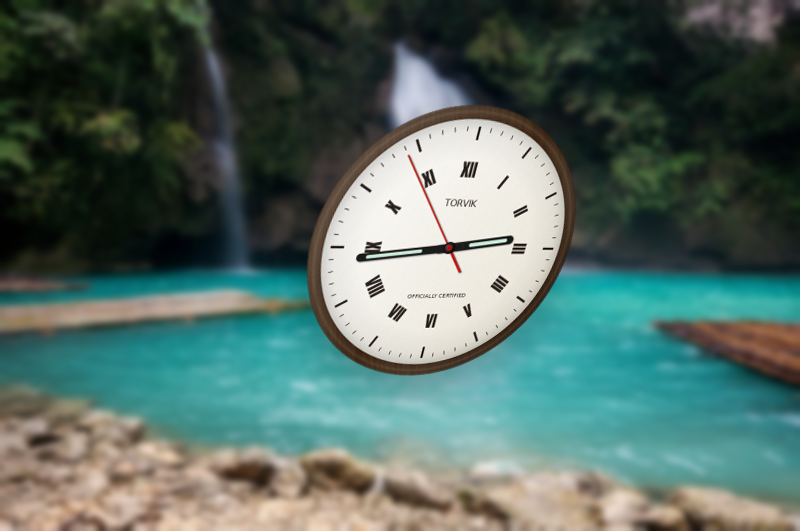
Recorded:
**2:43:54**
